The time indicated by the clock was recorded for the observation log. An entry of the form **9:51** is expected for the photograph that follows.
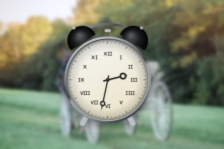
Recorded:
**2:32**
